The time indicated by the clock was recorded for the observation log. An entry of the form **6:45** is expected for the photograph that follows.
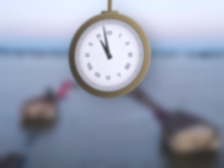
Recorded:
**10:58**
